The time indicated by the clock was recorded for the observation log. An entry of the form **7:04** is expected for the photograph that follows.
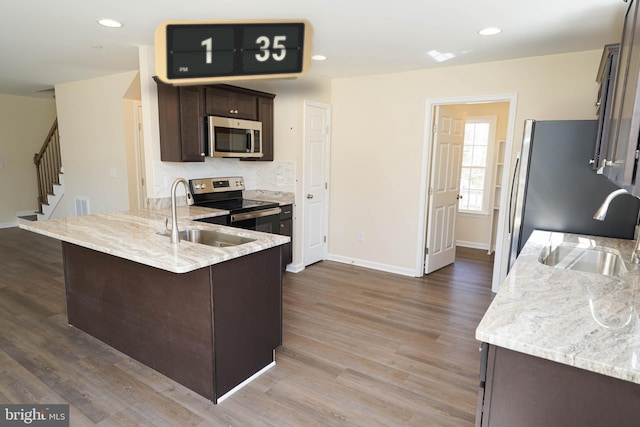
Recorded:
**1:35**
